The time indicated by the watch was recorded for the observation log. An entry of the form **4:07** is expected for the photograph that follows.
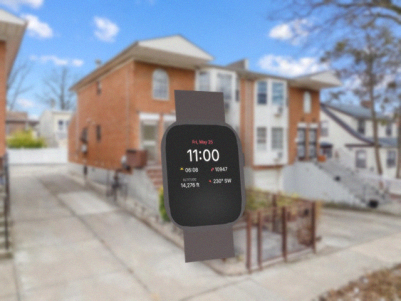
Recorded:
**11:00**
